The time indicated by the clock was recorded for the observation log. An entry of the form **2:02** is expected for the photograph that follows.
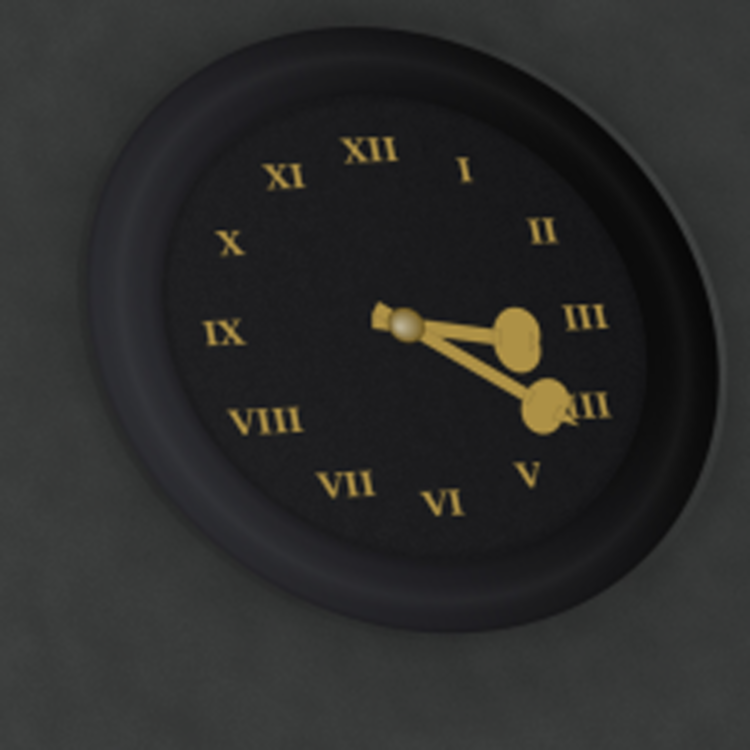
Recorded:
**3:21**
